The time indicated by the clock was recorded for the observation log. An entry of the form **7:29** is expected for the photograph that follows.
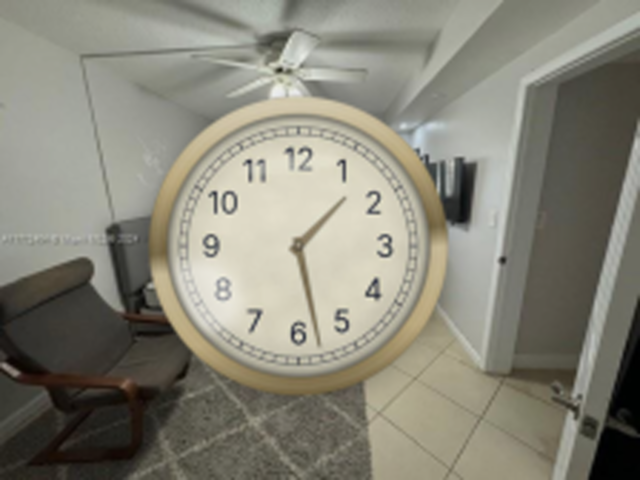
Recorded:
**1:28**
